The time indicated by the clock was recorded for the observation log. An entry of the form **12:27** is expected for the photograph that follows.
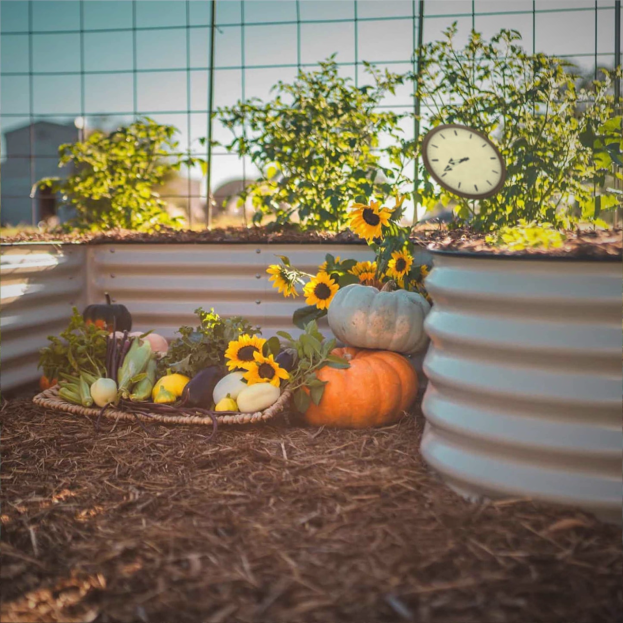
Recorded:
**8:41**
